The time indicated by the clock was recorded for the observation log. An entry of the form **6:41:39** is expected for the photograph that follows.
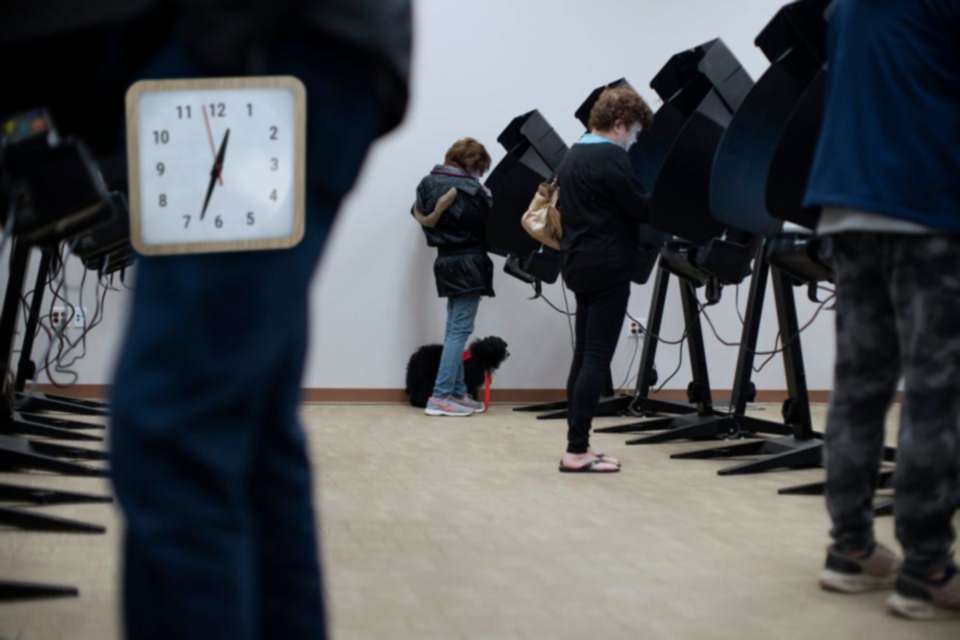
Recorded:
**12:32:58**
